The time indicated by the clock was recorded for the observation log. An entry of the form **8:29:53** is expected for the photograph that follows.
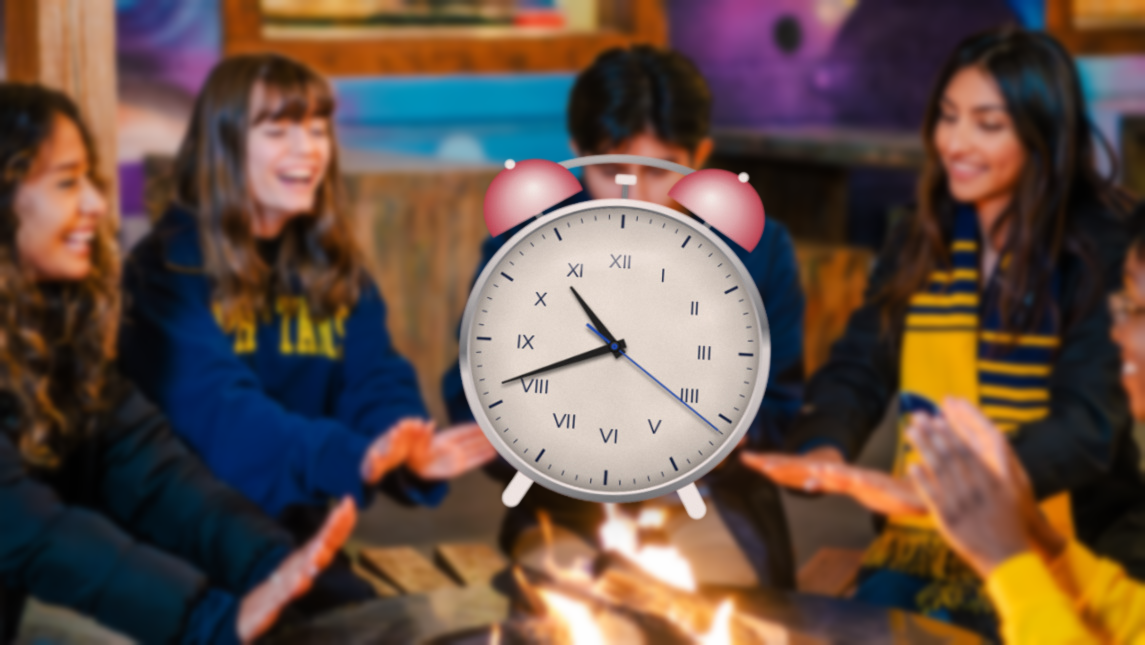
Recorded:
**10:41:21**
